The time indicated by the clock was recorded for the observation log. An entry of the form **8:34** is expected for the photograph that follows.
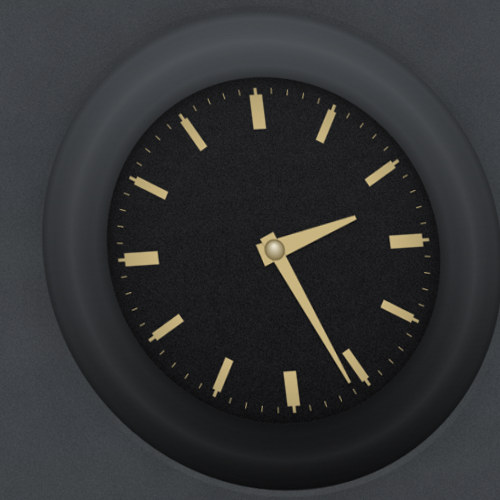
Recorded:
**2:26**
